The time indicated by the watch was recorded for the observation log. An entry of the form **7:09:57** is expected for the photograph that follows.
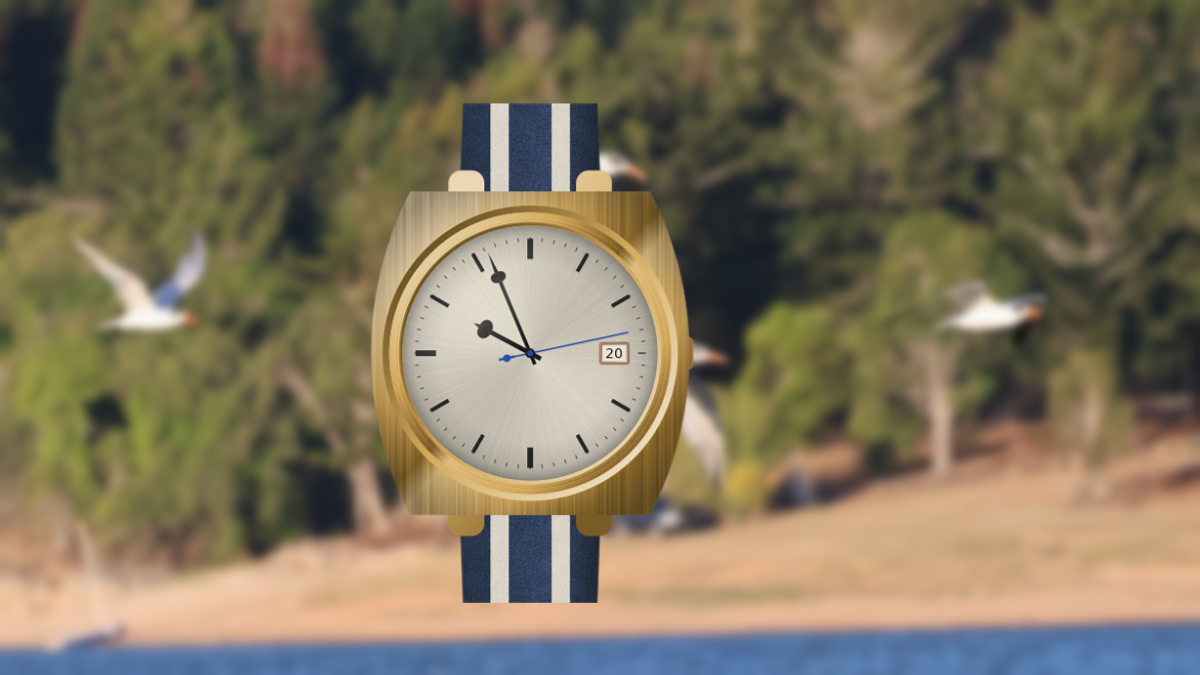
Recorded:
**9:56:13**
